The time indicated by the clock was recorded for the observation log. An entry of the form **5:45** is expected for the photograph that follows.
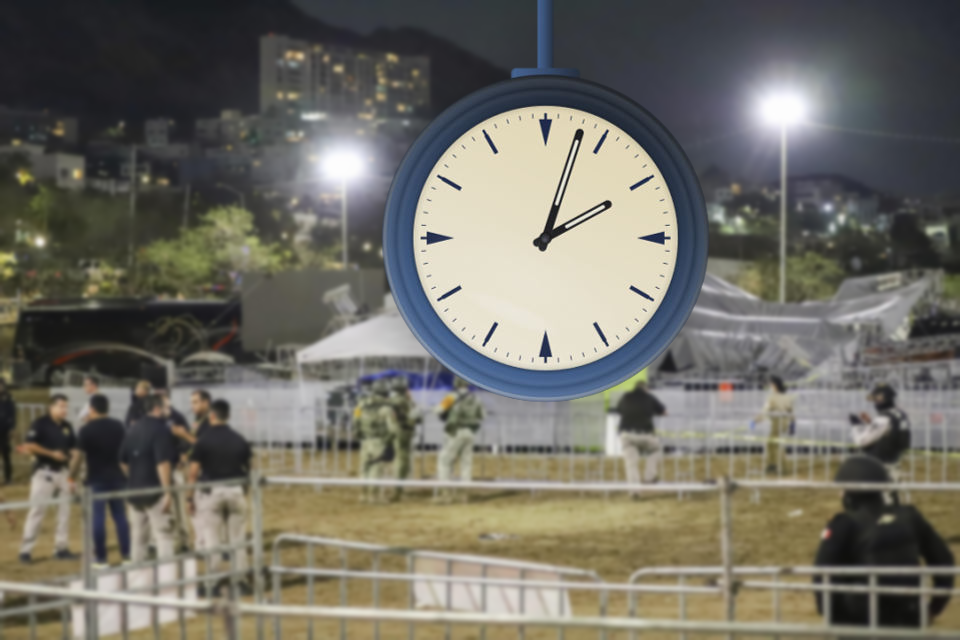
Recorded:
**2:03**
